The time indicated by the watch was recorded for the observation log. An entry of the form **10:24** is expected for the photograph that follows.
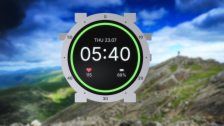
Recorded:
**5:40**
